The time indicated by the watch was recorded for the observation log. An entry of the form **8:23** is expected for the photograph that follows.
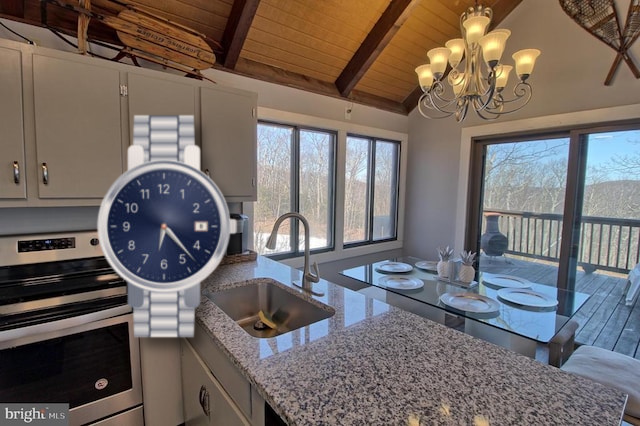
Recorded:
**6:23**
